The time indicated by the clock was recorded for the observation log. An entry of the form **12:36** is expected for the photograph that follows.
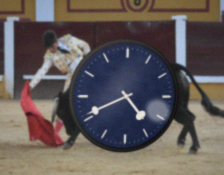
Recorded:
**4:41**
